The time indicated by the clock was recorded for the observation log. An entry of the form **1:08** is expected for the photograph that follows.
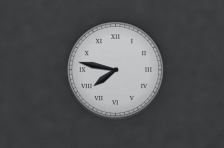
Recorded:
**7:47**
